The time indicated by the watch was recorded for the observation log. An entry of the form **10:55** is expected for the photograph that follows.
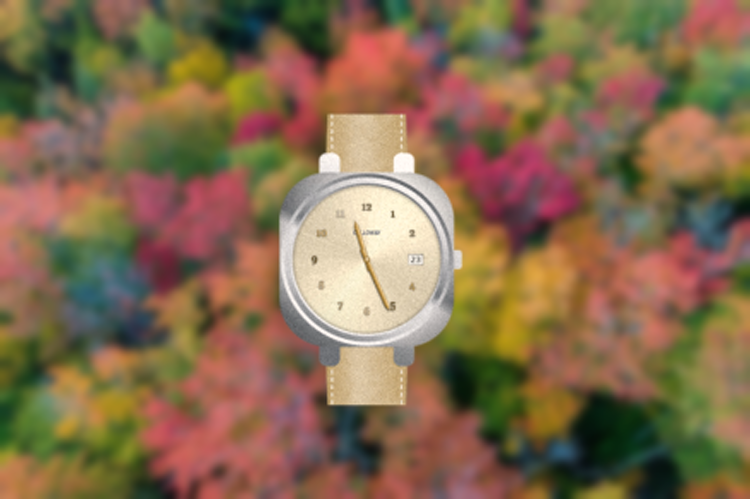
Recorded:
**11:26**
